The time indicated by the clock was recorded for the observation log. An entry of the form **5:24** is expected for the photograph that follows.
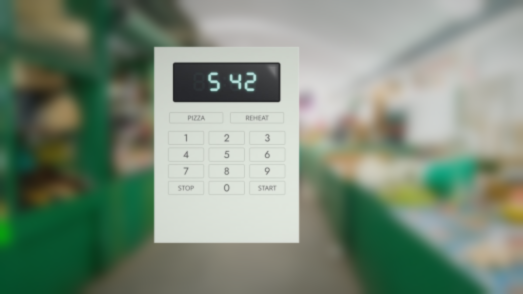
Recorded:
**5:42**
